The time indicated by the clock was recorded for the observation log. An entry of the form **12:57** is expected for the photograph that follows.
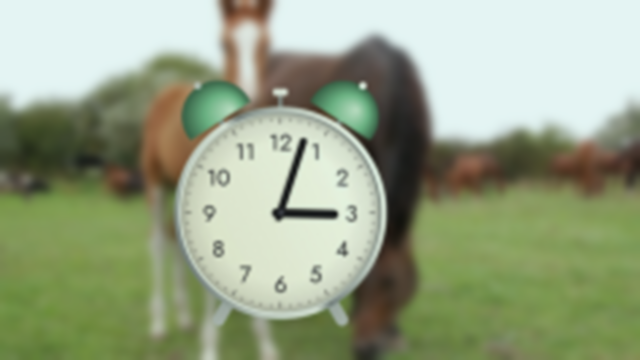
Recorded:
**3:03**
